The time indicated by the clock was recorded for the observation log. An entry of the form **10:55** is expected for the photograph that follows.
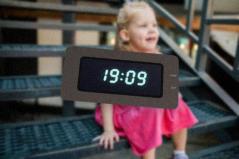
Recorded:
**19:09**
